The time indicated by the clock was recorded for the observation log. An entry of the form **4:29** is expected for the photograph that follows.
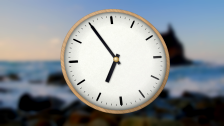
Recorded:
**6:55**
